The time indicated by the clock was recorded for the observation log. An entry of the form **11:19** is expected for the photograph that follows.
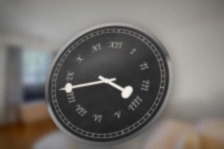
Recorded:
**3:42**
